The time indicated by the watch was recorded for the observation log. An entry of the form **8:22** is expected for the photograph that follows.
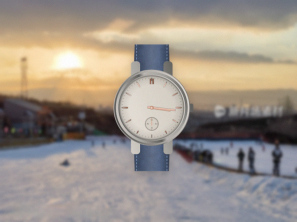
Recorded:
**3:16**
